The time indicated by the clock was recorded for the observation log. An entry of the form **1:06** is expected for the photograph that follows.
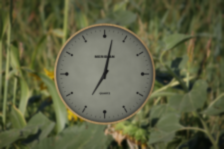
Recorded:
**7:02**
